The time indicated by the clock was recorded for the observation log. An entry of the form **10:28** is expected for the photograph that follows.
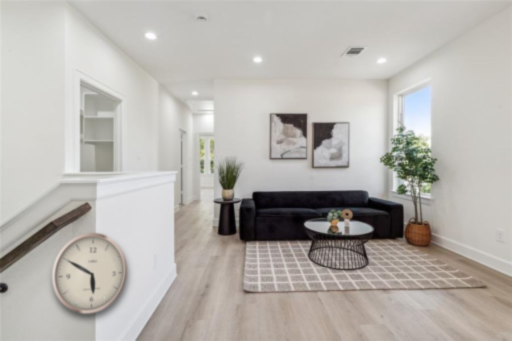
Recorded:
**5:50**
